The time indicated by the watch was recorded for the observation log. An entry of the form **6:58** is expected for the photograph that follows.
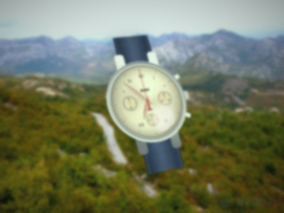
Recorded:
**6:53**
